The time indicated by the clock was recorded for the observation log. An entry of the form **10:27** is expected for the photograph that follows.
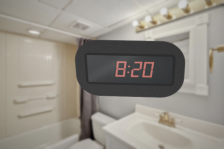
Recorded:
**8:20**
